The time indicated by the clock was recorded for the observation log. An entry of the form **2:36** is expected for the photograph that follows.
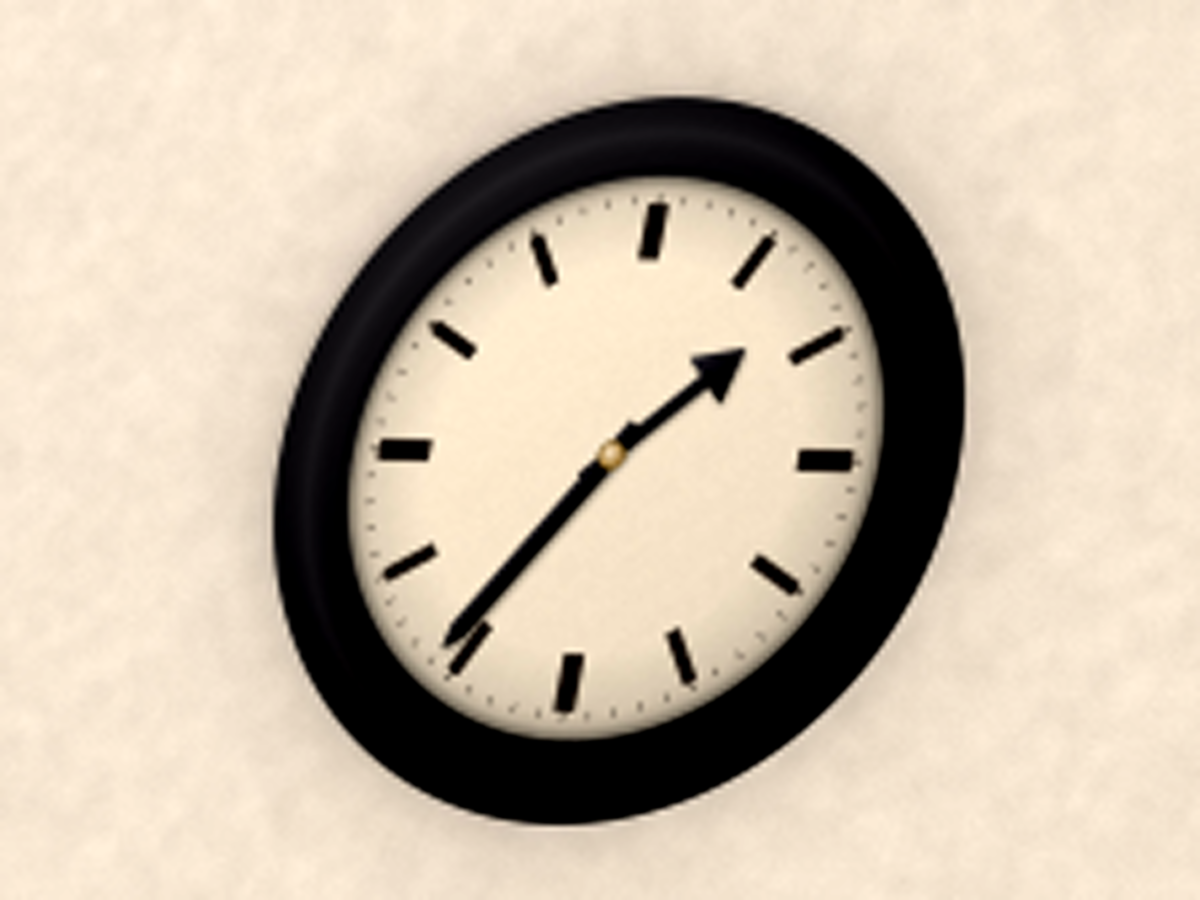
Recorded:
**1:36**
